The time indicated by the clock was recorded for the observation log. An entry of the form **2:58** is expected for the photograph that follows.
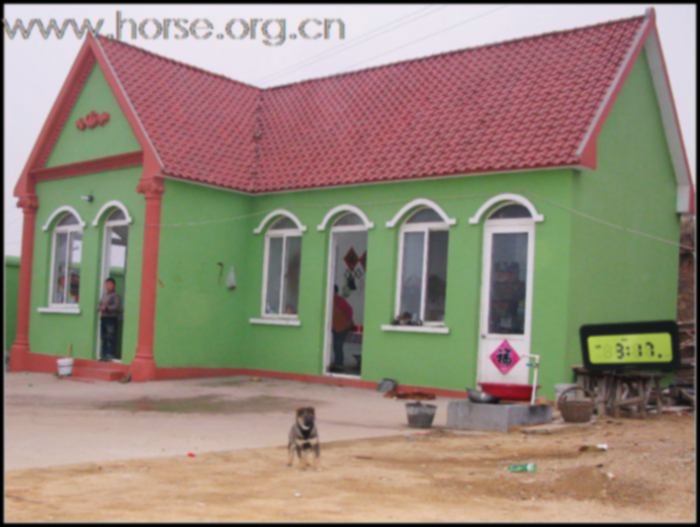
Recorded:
**3:17**
